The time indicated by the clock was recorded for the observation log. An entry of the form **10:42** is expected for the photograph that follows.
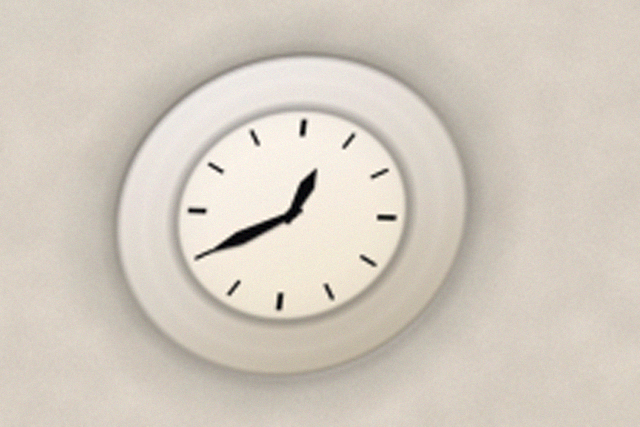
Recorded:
**12:40**
